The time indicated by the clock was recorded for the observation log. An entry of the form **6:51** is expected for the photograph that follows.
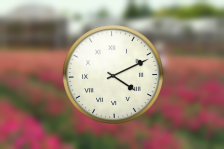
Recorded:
**4:11**
